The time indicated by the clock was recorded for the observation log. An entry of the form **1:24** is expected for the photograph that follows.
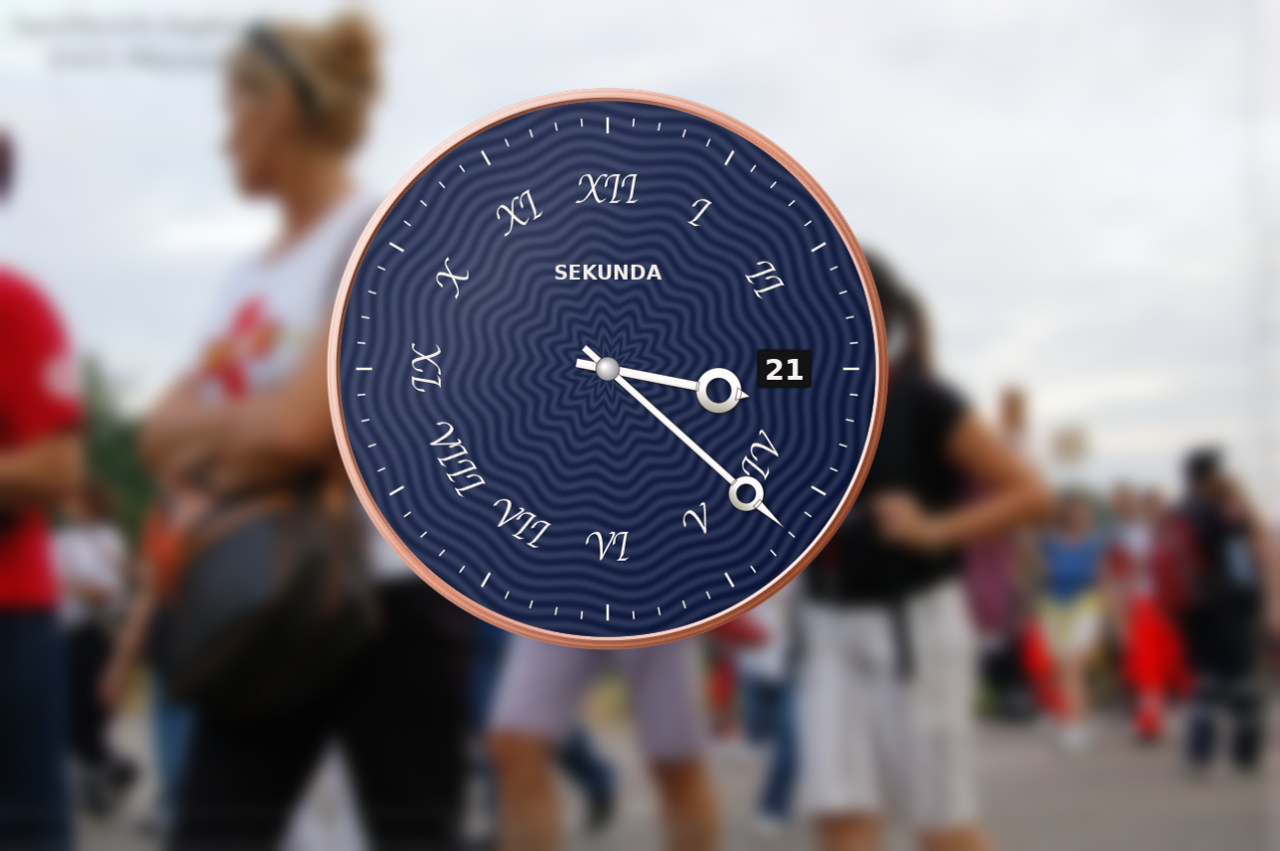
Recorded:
**3:22**
